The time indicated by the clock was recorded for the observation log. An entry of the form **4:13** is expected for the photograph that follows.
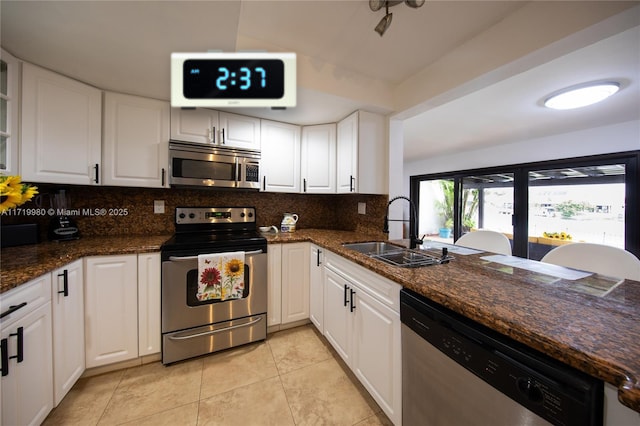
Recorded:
**2:37**
